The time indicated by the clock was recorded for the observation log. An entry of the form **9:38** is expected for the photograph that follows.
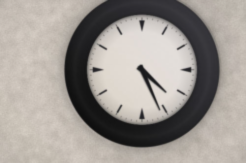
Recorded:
**4:26**
